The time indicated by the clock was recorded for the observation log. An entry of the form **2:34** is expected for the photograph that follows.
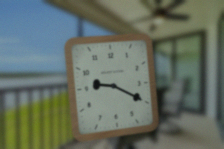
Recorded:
**9:20**
